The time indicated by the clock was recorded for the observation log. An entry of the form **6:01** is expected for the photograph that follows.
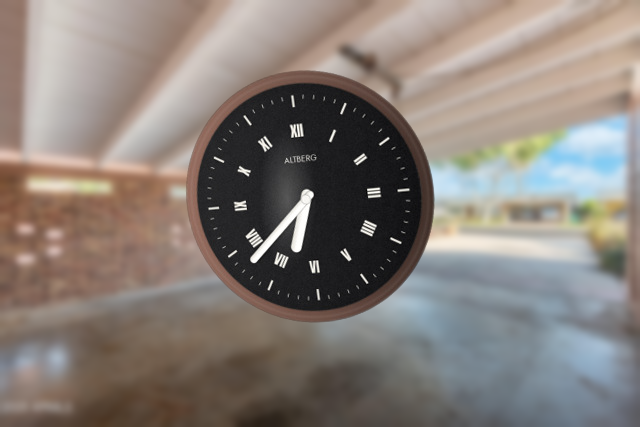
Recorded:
**6:38**
